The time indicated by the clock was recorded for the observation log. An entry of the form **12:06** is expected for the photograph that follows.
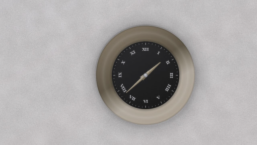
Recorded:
**1:38**
